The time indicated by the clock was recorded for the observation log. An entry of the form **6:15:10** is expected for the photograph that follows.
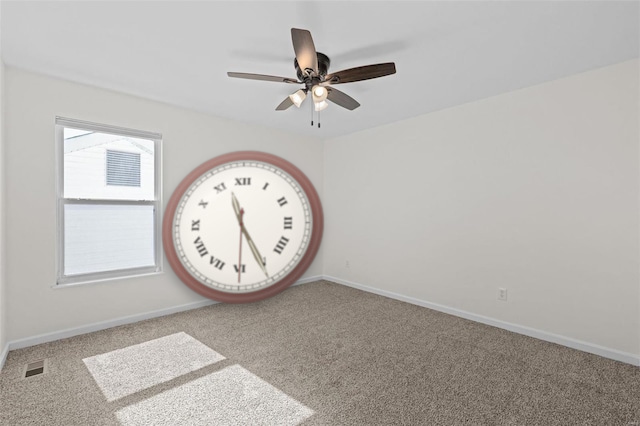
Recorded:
**11:25:30**
